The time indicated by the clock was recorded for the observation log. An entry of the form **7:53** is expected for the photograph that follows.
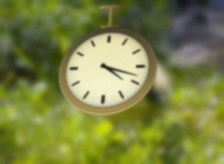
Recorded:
**4:18**
